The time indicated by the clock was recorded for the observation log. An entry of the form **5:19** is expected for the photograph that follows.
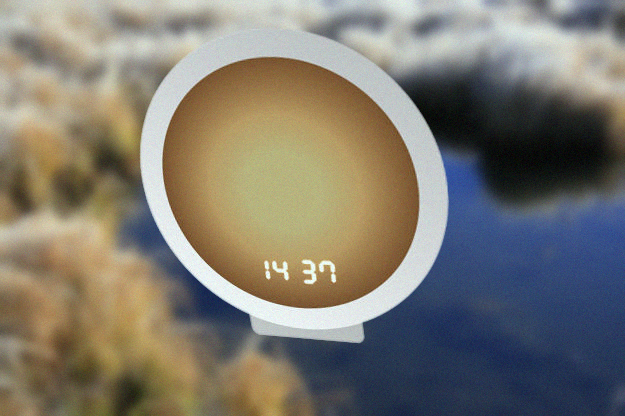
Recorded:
**14:37**
